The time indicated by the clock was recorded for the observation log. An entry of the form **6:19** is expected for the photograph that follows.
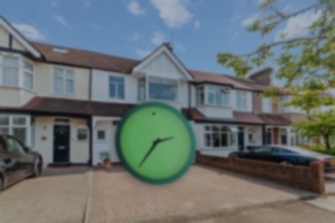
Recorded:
**2:37**
